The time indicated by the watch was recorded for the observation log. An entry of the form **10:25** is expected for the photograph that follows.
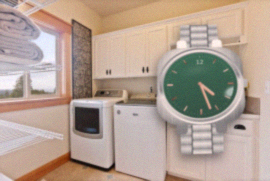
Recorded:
**4:27**
